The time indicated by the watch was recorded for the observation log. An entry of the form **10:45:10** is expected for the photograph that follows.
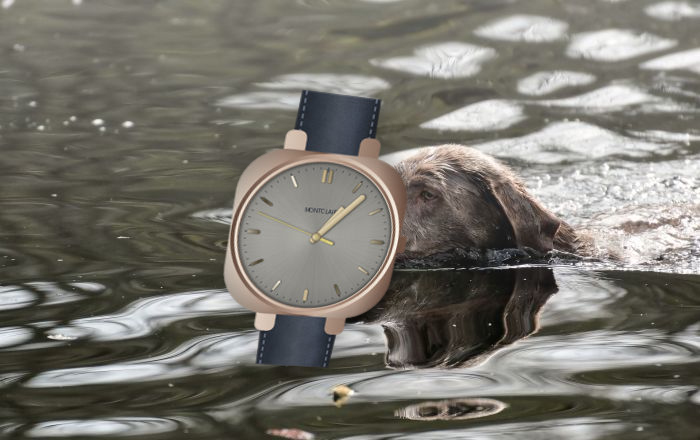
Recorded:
**1:06:48**
